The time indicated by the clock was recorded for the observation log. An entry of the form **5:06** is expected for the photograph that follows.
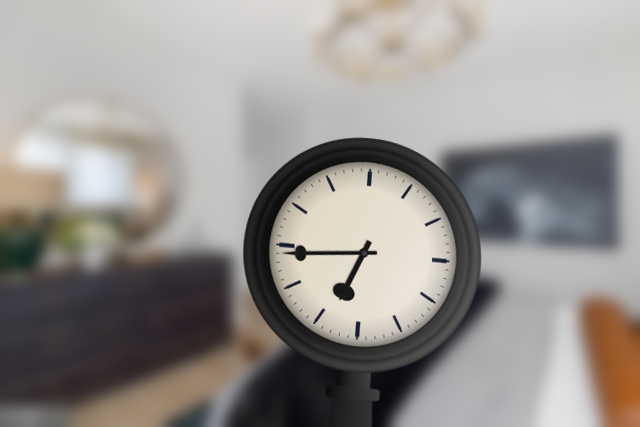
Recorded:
**6:44**
